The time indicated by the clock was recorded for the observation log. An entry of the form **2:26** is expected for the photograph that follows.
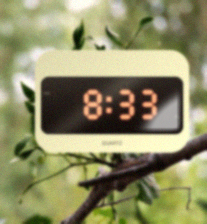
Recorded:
**8:33**
